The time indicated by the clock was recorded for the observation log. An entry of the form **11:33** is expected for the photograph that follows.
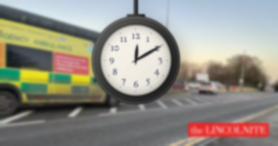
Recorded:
**12:10**
